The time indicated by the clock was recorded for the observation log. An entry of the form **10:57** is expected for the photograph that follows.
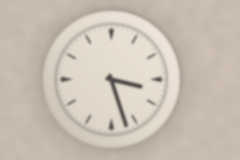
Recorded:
**3:27**
